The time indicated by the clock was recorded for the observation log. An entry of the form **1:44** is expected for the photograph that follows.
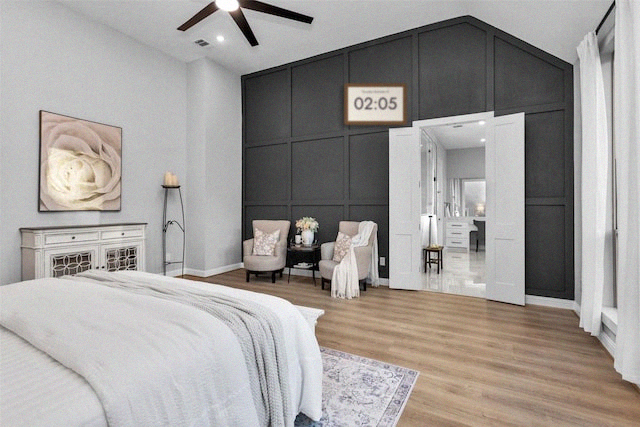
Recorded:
**2:05**
